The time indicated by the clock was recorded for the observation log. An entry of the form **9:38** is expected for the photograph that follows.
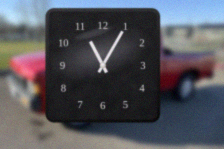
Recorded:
**11:05**
